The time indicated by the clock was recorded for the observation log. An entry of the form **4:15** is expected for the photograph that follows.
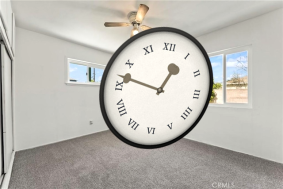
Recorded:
**12:47**
